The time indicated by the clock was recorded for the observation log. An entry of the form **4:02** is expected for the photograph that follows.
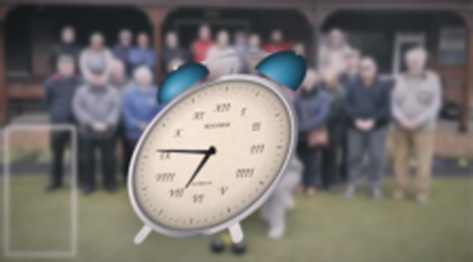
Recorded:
**6:46**
